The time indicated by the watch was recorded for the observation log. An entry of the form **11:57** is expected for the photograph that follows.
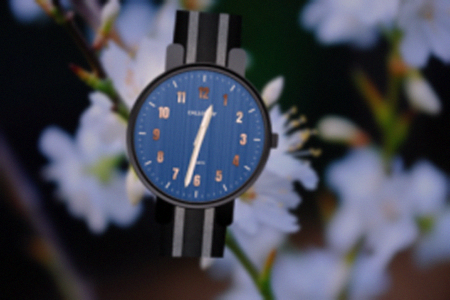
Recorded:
**12:32**
